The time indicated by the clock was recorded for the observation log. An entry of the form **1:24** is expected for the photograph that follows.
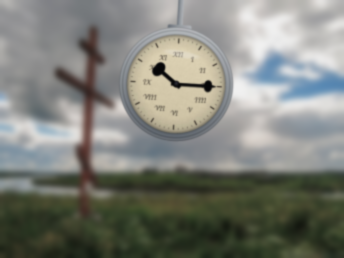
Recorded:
**10:15**
